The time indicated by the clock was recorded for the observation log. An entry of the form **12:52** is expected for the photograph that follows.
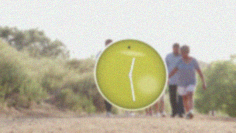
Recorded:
**12:29**
